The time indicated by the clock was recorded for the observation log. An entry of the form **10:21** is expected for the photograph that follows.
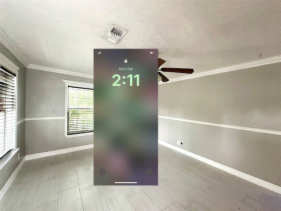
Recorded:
**2:11**
